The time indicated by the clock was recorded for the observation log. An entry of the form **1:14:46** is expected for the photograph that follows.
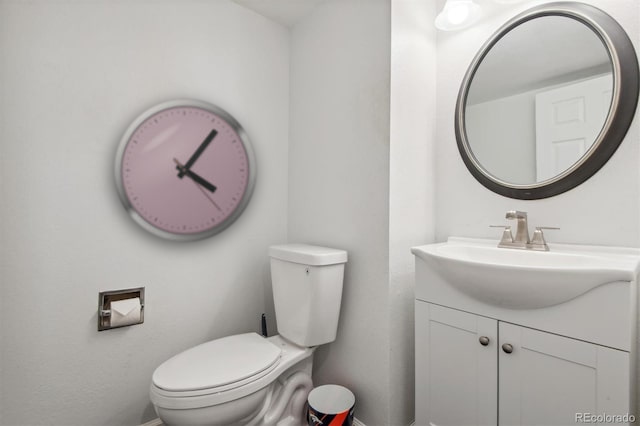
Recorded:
**4:06:23**
